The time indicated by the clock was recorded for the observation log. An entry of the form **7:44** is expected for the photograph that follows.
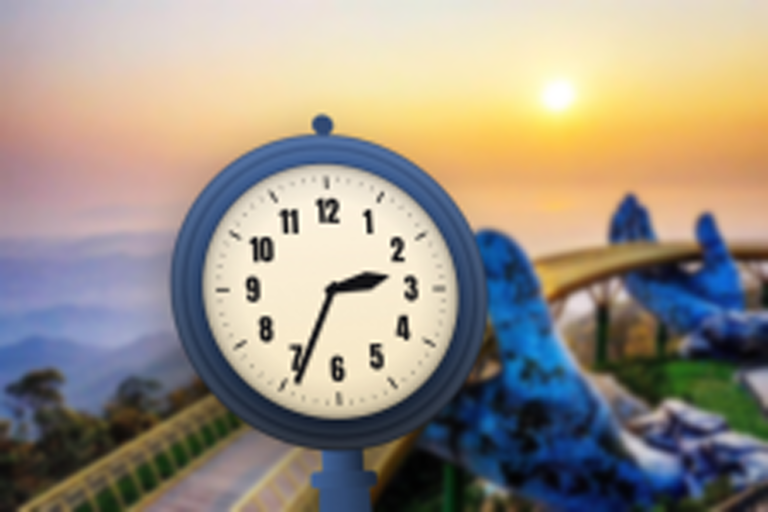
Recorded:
**2:34**
